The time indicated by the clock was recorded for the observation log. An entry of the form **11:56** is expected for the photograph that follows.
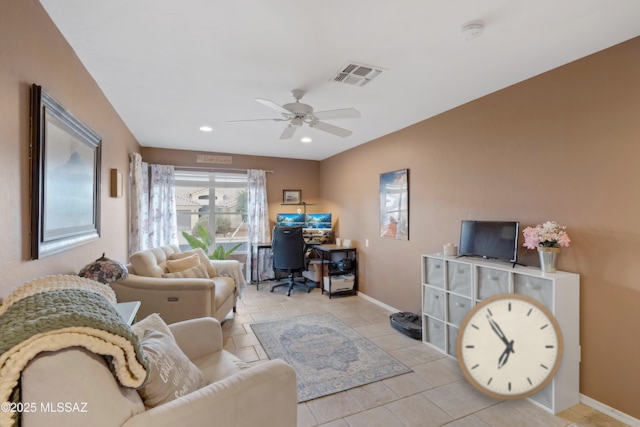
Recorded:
**6:54**
